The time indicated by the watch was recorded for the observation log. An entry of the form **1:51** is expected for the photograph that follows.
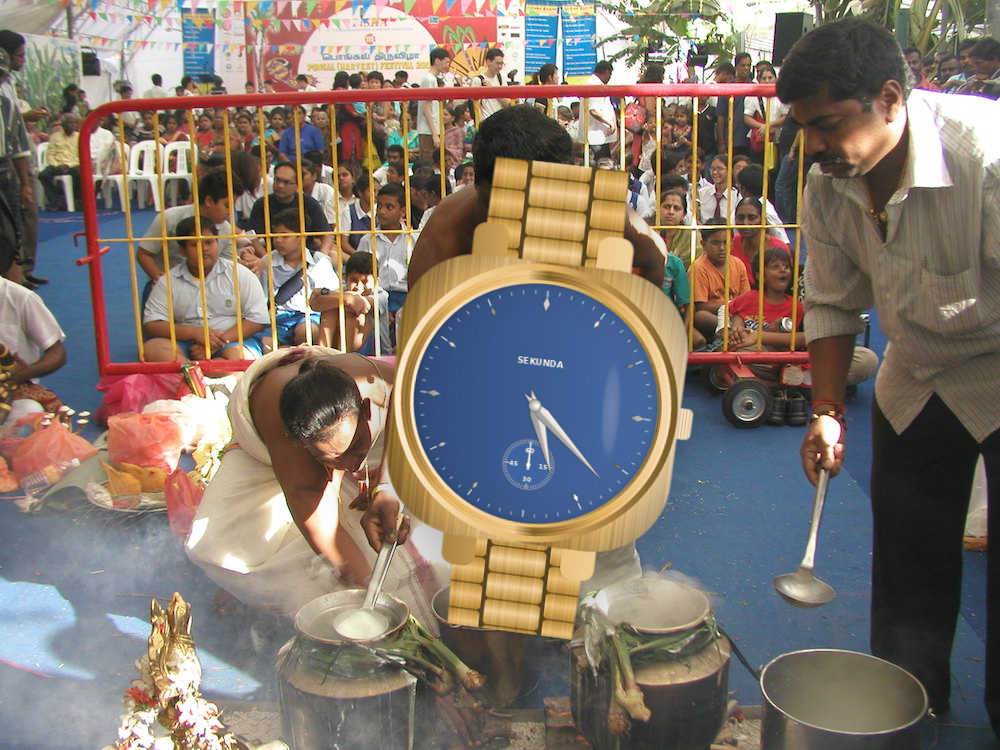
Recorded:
**5:22**
